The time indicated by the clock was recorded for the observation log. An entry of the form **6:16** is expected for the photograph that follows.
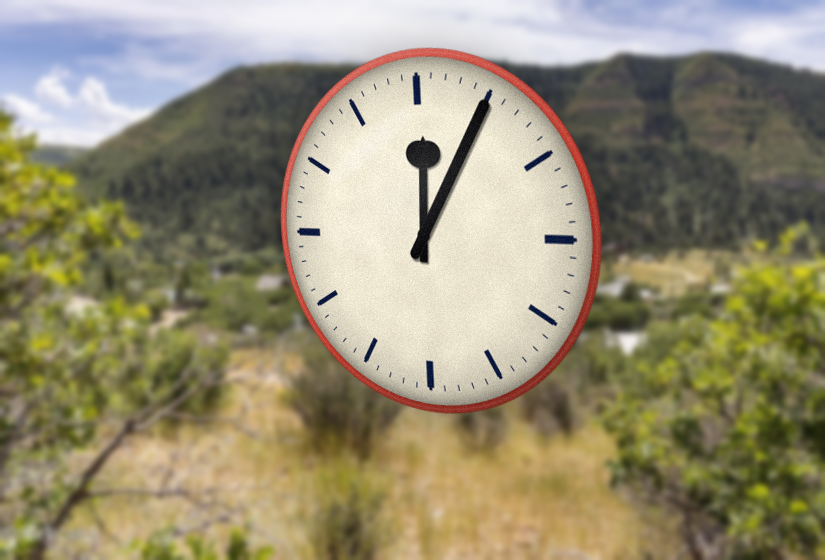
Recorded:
**12:05**
